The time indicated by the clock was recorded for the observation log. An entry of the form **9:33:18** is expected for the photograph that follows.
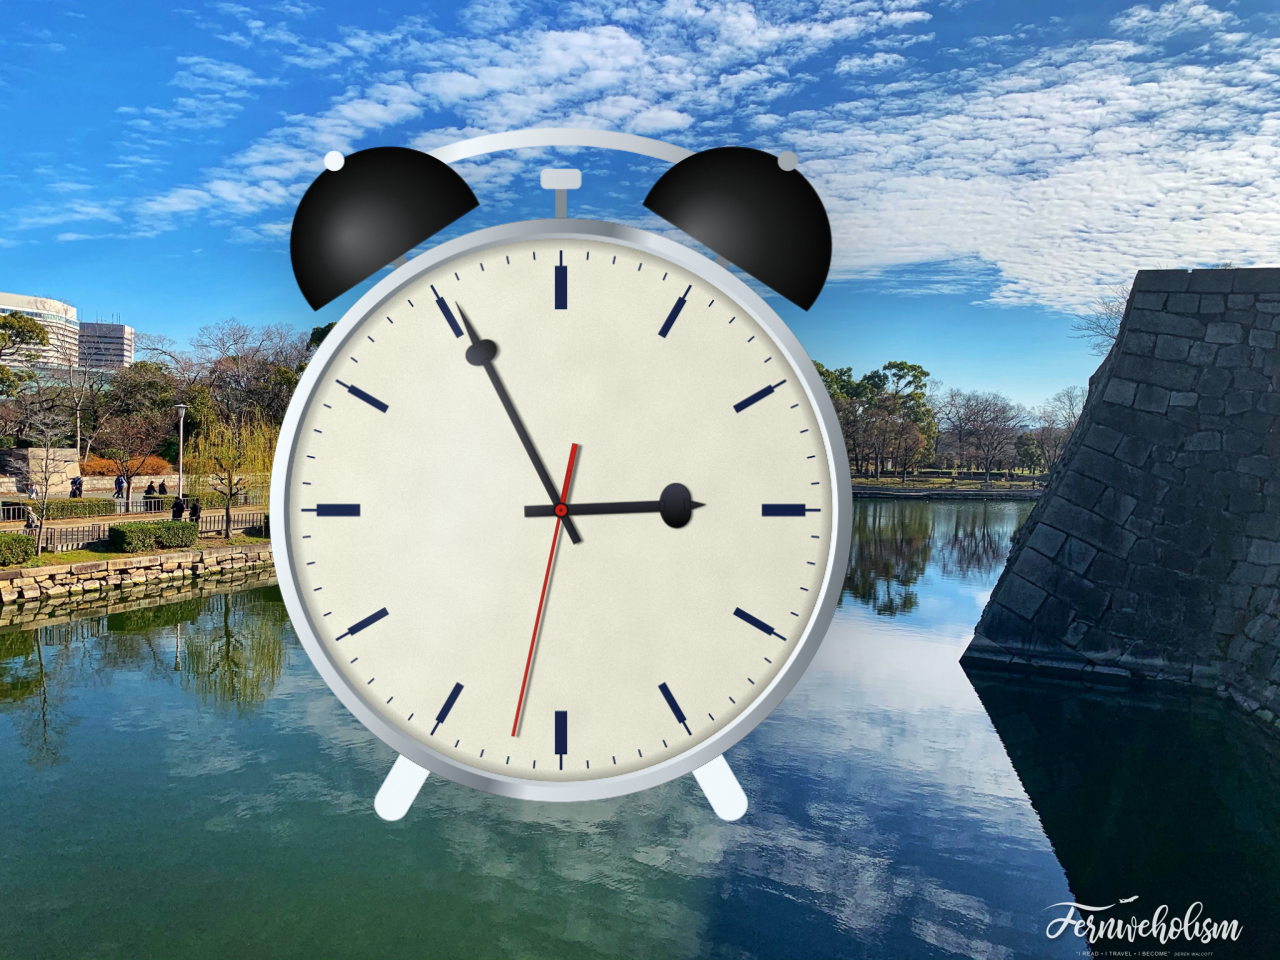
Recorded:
**2:55:32**
